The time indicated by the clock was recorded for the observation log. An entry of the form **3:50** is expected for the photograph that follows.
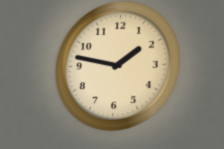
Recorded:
**1:47**
